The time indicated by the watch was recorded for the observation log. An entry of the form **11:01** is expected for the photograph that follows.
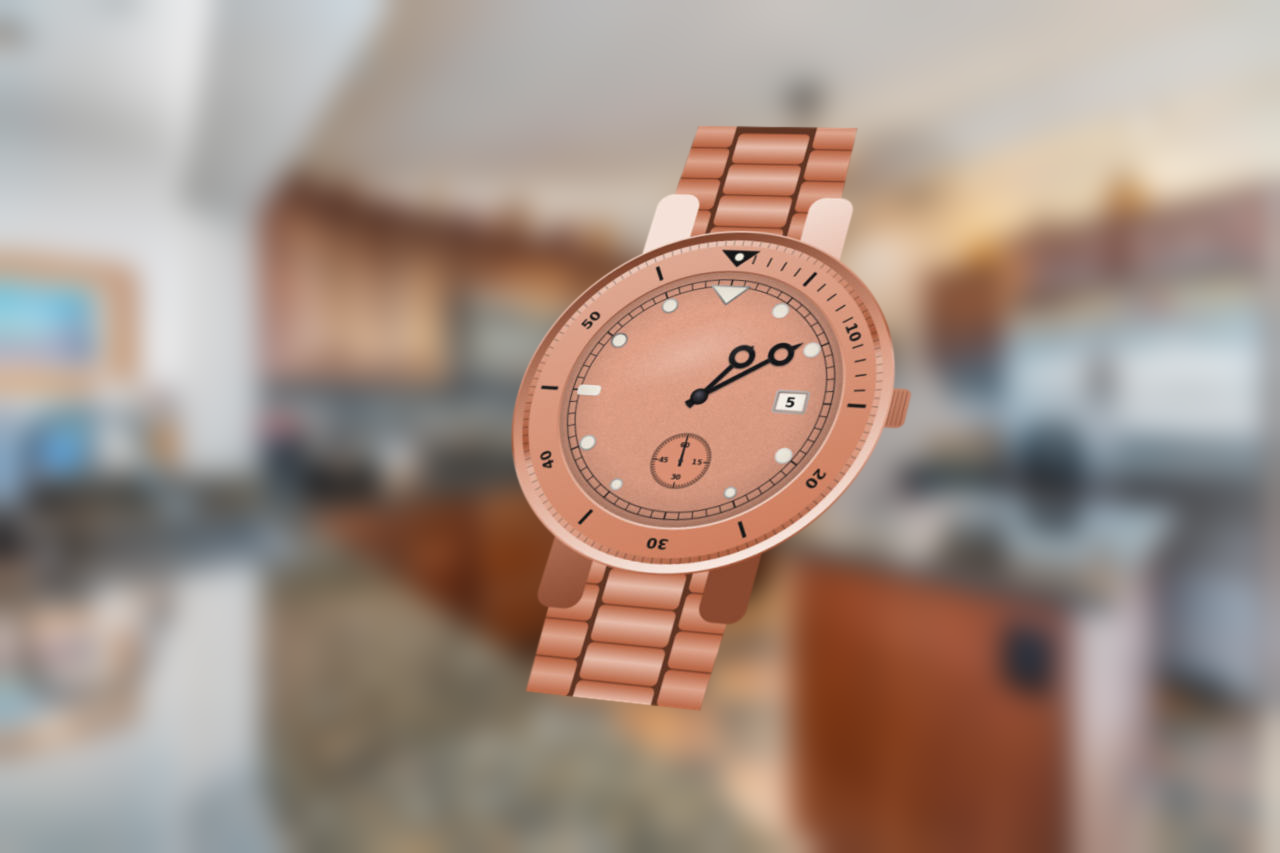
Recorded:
**1:09**
